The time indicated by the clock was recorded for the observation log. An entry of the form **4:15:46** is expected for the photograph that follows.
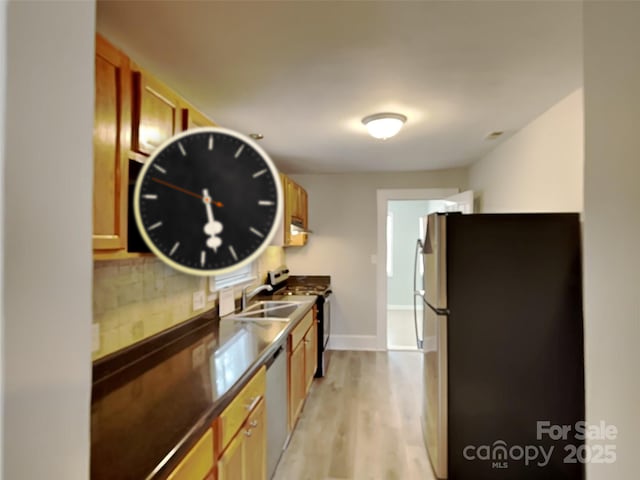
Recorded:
**5:27:48**
